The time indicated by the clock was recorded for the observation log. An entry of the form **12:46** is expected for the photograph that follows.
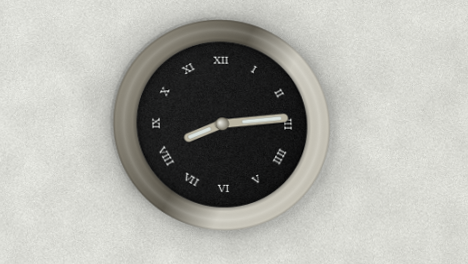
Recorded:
**8:14**
